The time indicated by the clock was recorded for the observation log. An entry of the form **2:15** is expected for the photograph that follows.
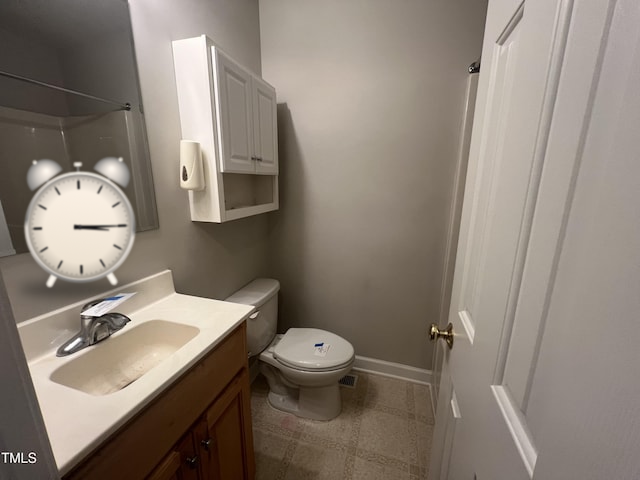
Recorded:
**3:15**
